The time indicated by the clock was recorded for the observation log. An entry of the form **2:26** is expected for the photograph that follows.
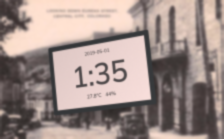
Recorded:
**1:35**
